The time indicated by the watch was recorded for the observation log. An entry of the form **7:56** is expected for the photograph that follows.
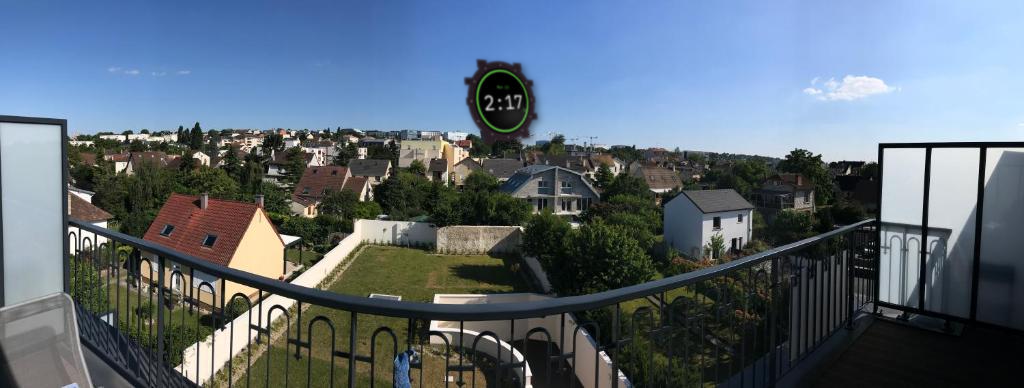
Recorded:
**2:17**
